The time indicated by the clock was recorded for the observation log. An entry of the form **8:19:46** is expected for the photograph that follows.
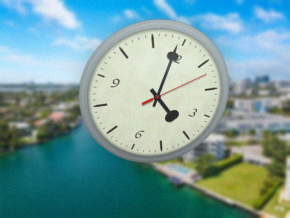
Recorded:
**3:59:07**
